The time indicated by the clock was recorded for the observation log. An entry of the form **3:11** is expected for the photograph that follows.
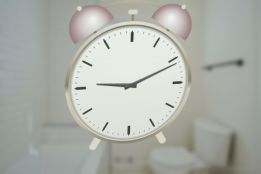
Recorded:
**9:11**
